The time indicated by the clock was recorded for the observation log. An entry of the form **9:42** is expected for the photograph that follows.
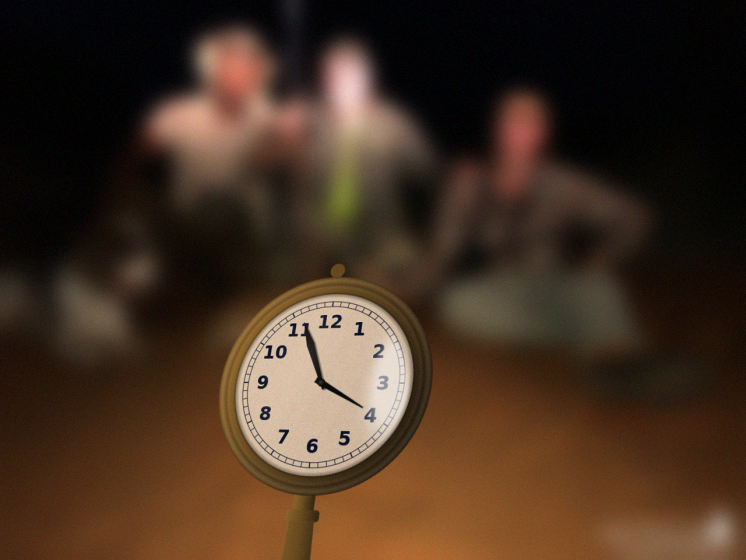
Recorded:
**3:56**
